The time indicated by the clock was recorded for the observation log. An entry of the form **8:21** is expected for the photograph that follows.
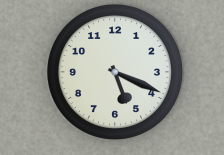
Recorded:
**5:19**
